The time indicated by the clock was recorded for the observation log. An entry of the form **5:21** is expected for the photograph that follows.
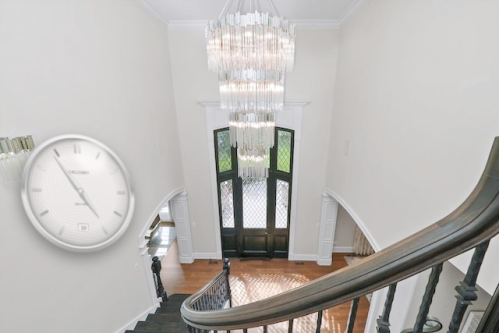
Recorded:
**4:54**
